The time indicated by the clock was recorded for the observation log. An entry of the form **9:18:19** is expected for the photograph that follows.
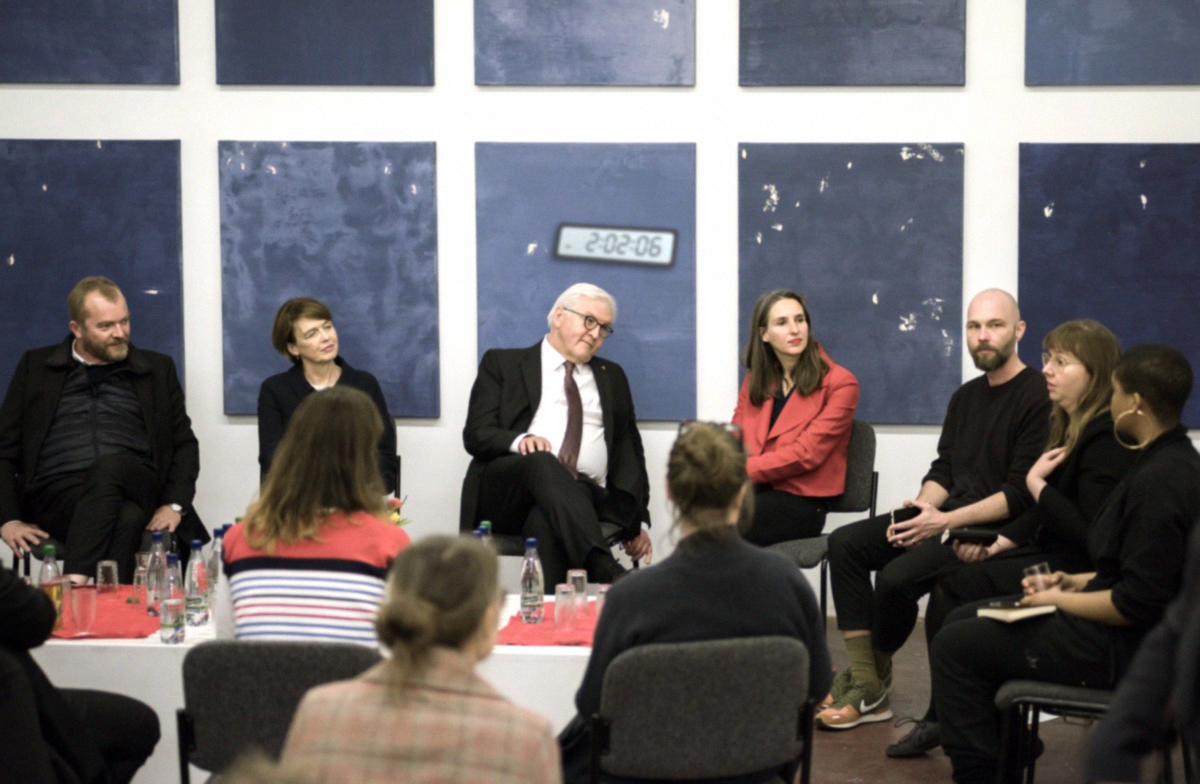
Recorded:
**2:02:06**
